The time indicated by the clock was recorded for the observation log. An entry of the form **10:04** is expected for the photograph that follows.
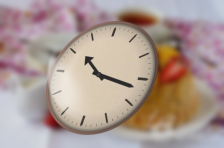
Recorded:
**10:17**
